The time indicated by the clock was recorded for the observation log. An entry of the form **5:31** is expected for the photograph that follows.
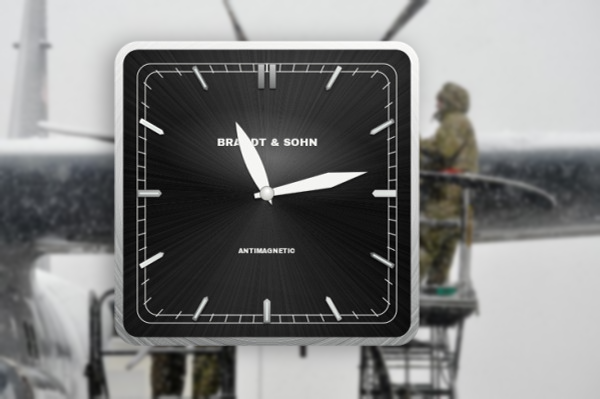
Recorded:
**11:13**
